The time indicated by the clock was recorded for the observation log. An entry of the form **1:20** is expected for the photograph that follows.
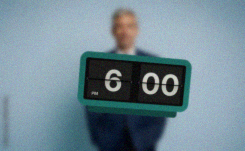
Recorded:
**6:00**
